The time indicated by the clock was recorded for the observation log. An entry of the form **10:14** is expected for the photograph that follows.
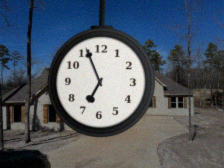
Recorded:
**6:56**
